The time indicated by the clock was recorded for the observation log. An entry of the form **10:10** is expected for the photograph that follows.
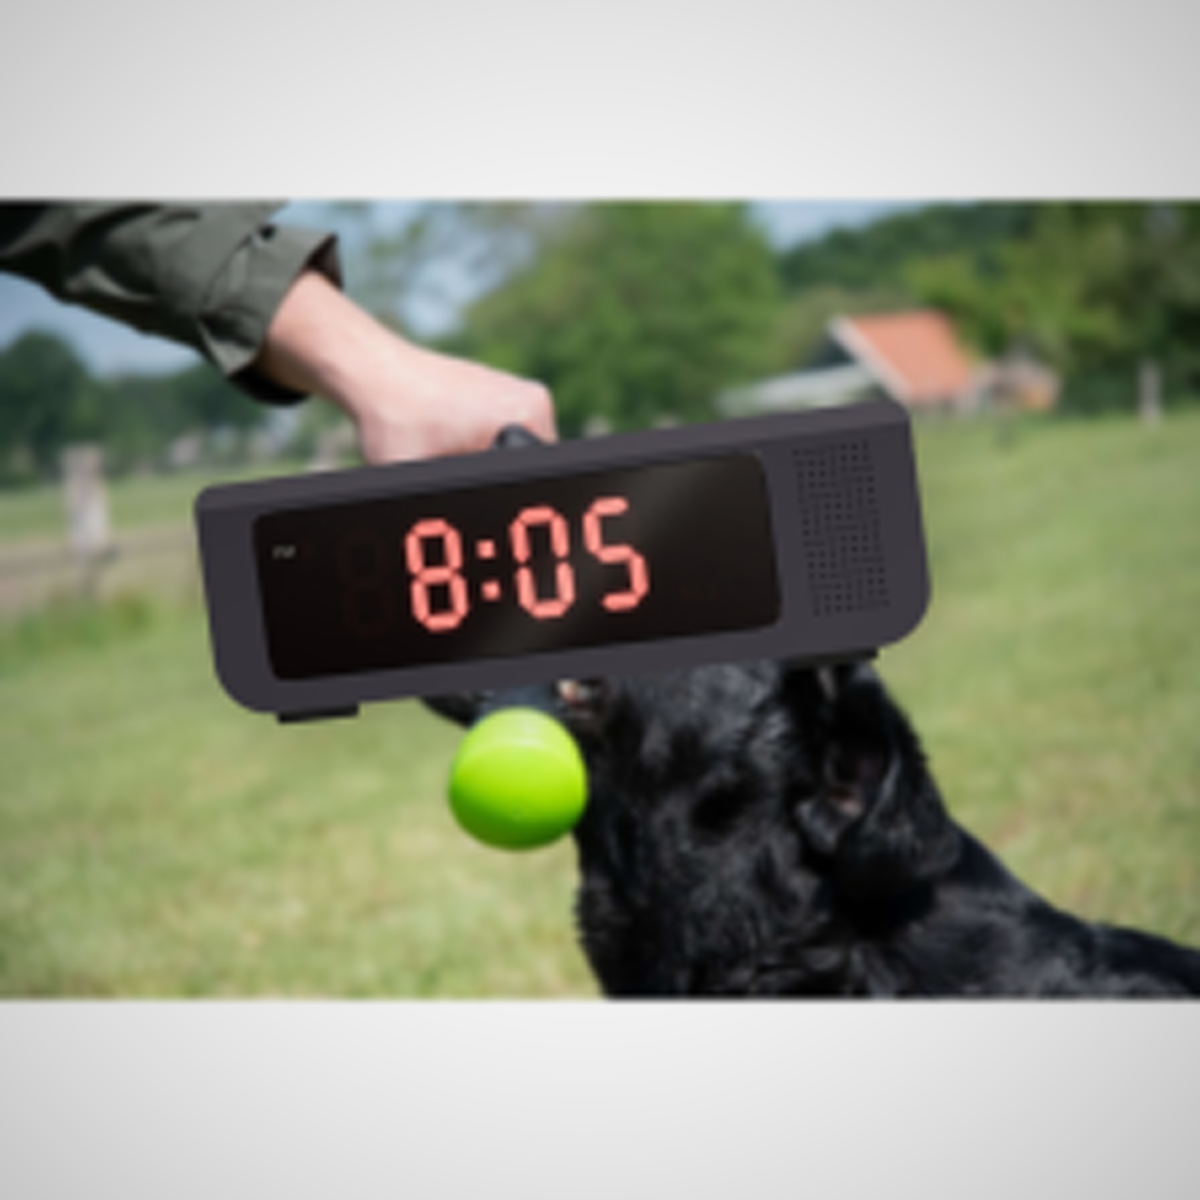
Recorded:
**8:05**
